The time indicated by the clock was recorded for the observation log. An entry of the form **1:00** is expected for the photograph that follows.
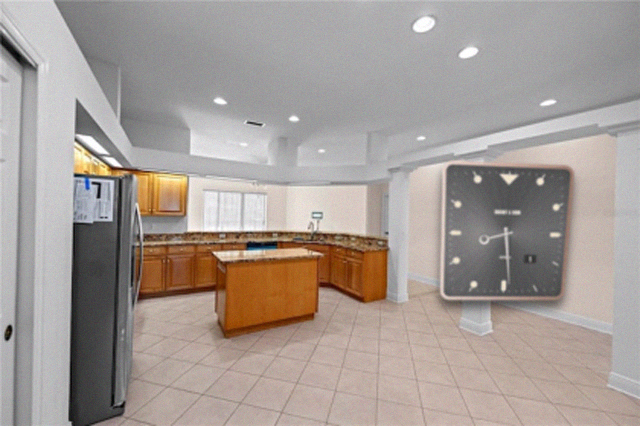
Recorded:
**8:29**
